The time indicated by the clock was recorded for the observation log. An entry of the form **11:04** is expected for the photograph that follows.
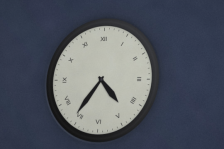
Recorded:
**4:36**
